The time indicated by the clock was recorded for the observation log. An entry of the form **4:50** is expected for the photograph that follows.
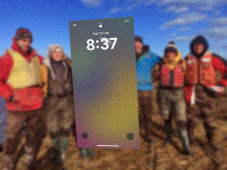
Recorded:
**8:37**
